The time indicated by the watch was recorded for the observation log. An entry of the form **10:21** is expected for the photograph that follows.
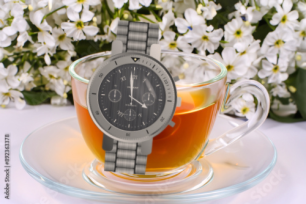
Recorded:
**3:59**
